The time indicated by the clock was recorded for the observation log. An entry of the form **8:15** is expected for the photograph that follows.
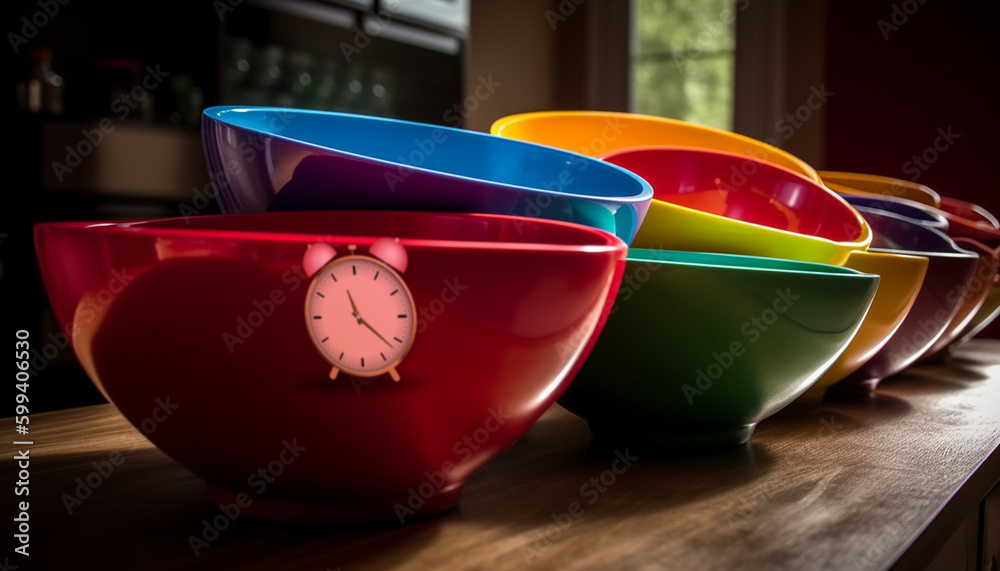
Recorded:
**11:22**
